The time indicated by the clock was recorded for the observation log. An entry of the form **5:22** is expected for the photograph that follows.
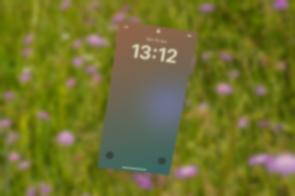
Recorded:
**13:12**
